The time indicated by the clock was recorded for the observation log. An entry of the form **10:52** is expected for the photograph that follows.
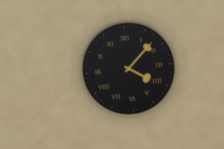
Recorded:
**4:08**
